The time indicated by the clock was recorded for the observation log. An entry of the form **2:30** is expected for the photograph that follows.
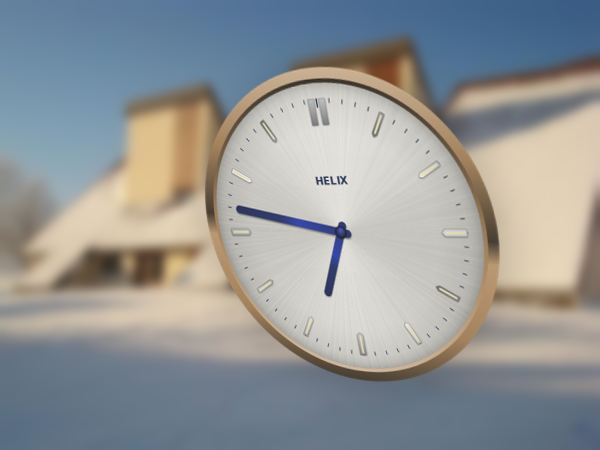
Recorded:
**6:47**
